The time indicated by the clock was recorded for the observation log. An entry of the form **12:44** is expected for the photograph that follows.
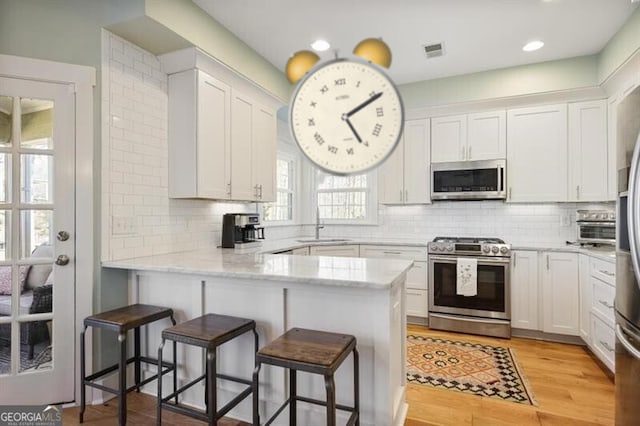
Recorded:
**5:11**
